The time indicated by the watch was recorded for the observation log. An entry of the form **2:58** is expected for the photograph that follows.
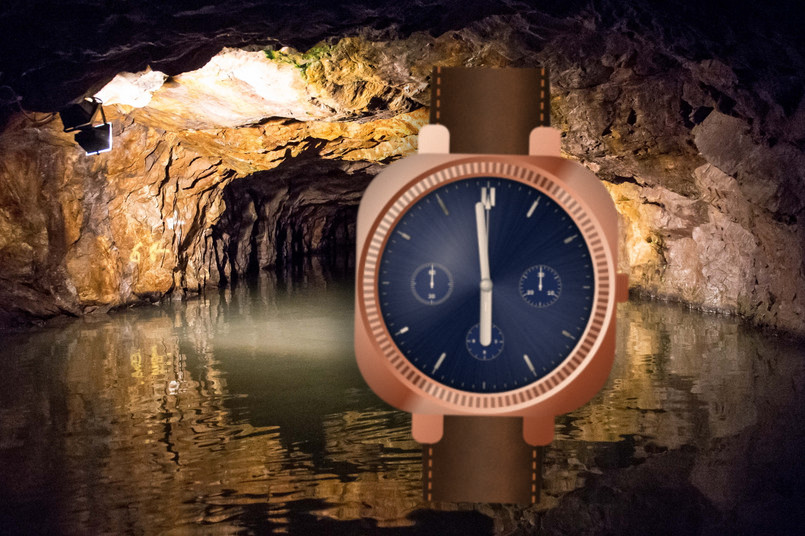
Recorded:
**5:59**
